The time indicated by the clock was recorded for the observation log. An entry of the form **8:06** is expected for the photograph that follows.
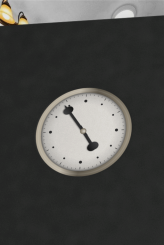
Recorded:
**4:54**
